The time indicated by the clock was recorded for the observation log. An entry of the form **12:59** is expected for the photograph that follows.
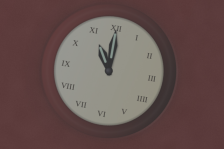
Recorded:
**11:00**
